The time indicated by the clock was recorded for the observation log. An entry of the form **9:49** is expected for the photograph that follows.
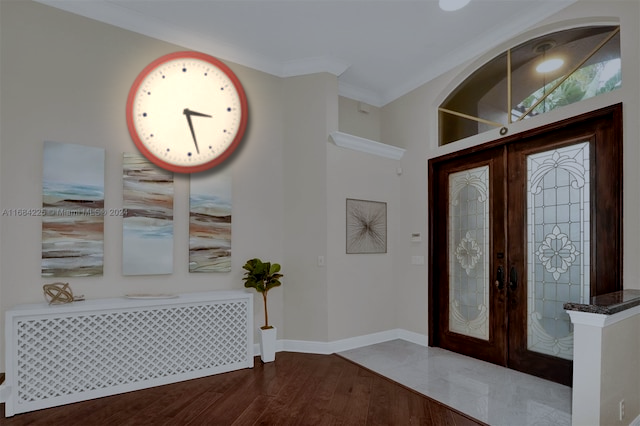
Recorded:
**3:28**
